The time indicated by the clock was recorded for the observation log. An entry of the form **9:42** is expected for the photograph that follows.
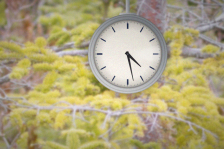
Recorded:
**4:28**
